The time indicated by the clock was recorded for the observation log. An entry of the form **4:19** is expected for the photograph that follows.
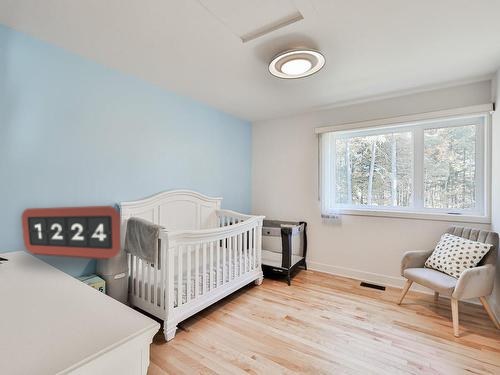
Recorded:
**12:24**
